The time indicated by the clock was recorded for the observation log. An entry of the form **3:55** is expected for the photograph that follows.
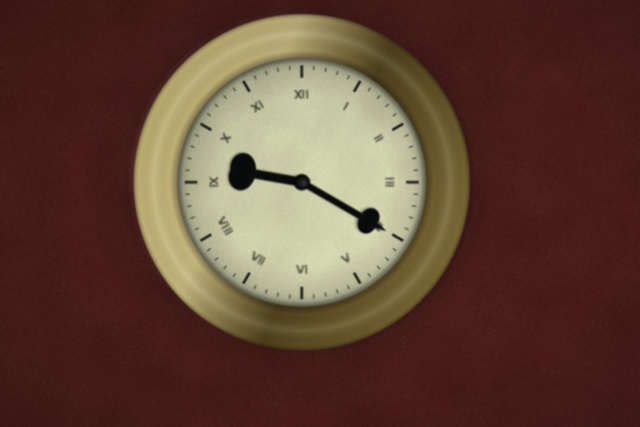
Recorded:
**9:20**
